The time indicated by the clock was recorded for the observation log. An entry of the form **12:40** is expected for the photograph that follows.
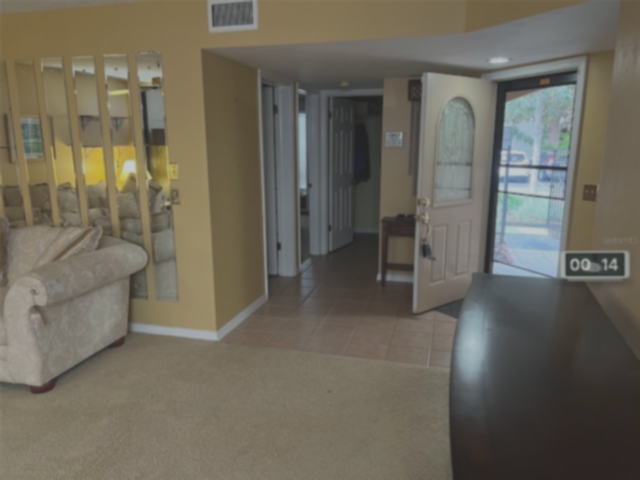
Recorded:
**0:14**
